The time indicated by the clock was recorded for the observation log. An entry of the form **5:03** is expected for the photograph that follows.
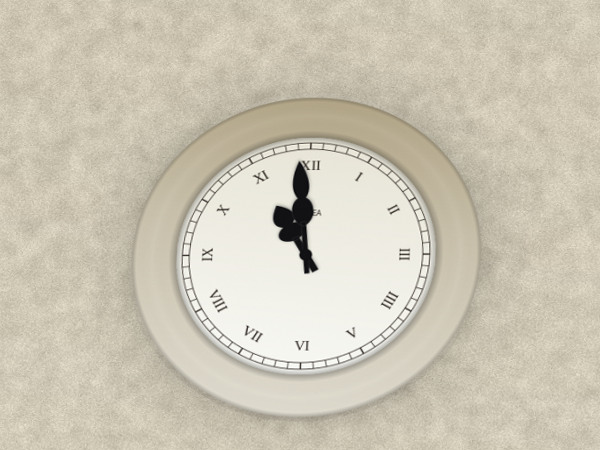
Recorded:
**10:59**
